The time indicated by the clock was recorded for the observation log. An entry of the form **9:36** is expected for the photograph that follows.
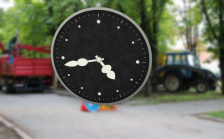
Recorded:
**4:43**
